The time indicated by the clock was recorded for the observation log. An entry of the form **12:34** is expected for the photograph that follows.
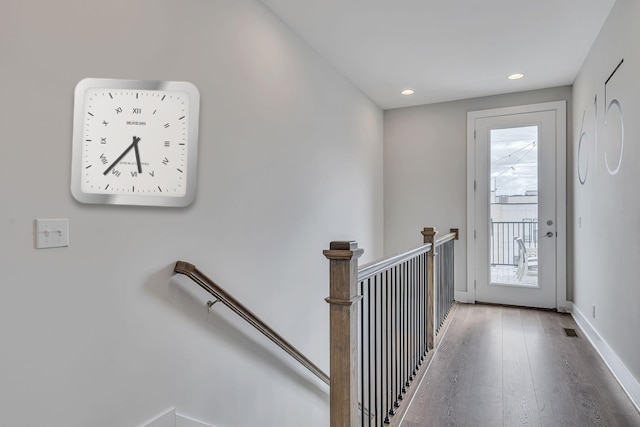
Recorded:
**5:37**
